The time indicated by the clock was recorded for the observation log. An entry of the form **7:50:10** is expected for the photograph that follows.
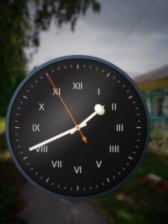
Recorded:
**1:40:55**
